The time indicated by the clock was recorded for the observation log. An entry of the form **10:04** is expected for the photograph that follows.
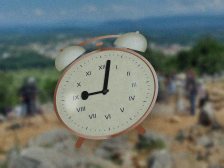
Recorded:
**9:02**
